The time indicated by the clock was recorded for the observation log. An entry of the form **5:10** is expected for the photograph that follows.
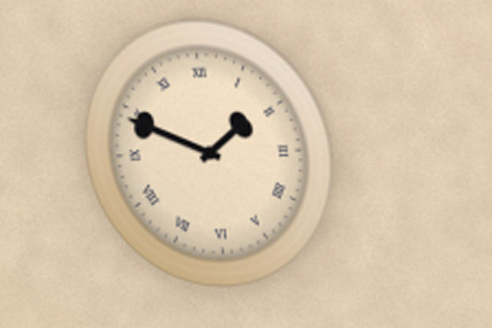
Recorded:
**1:49**
